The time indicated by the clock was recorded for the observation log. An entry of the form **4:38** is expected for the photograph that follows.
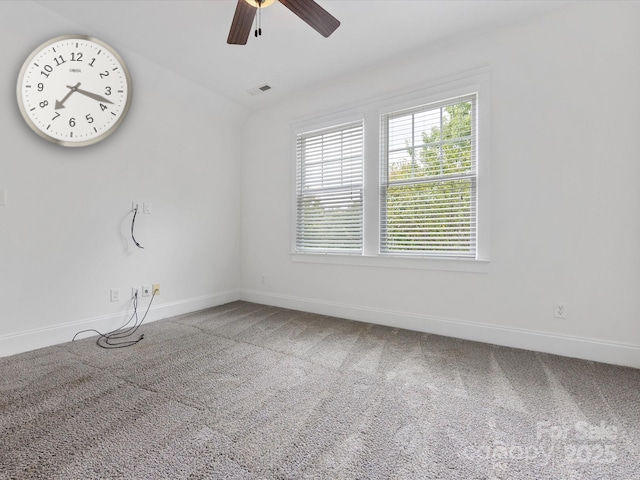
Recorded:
**7:18**
